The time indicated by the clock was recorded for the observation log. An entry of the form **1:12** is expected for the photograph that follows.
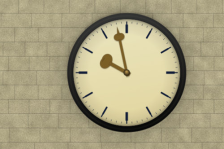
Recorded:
**9:58**
